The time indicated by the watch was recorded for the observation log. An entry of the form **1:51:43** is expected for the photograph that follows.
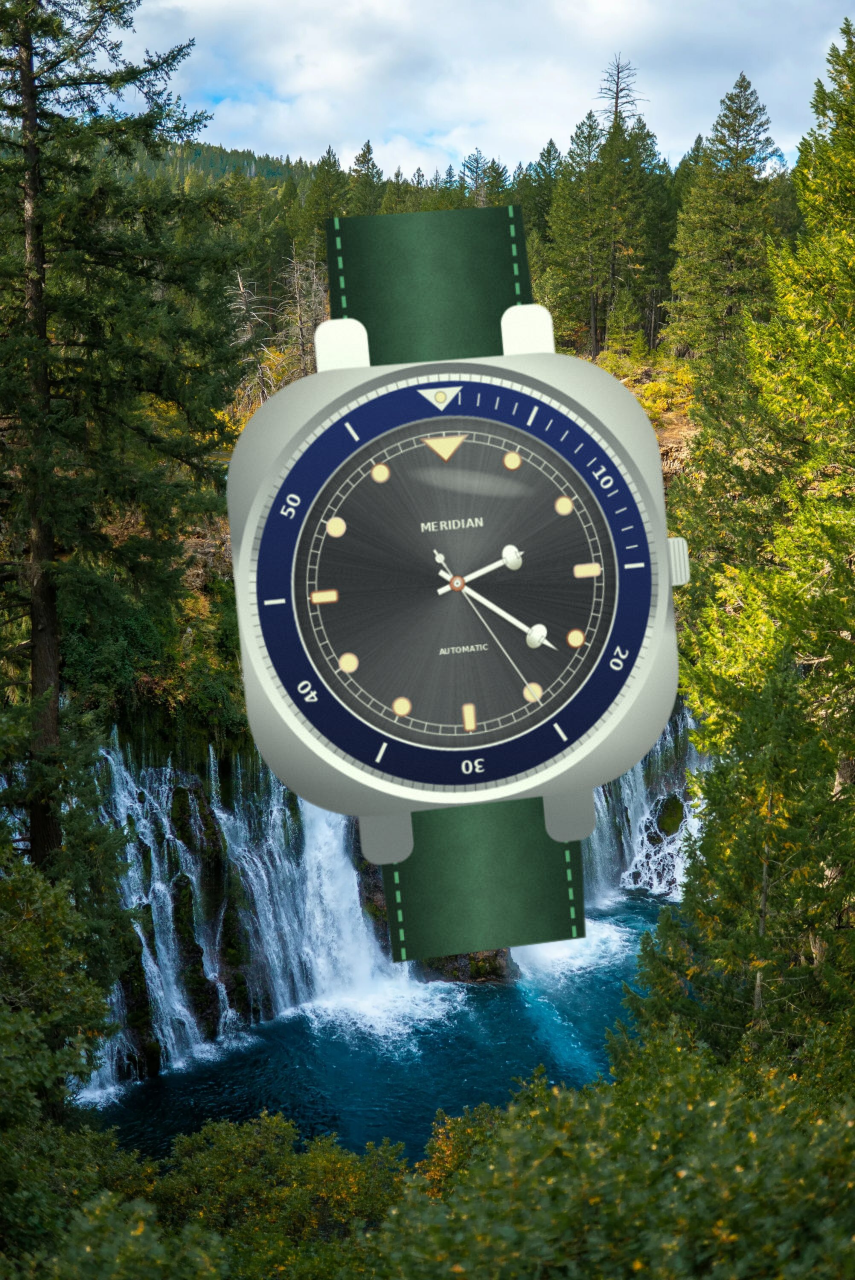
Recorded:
**2:21:25**
